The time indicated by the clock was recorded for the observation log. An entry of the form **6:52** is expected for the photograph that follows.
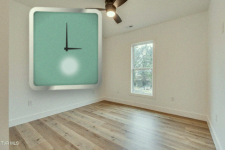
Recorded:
**3:00**
